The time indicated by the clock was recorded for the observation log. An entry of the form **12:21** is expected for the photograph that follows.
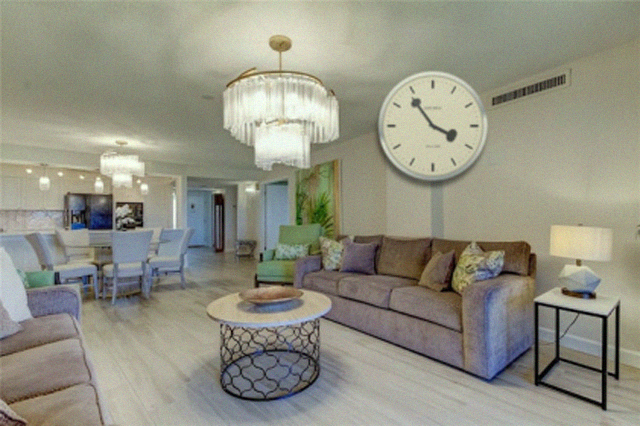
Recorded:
**3:54**
